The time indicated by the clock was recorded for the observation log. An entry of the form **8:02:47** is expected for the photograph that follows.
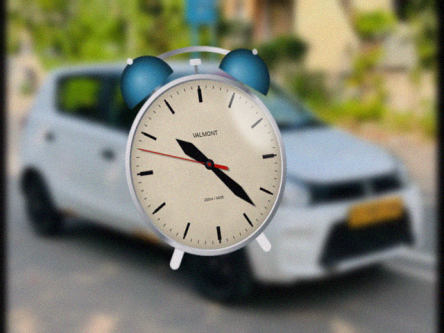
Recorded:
**10:22:48**
